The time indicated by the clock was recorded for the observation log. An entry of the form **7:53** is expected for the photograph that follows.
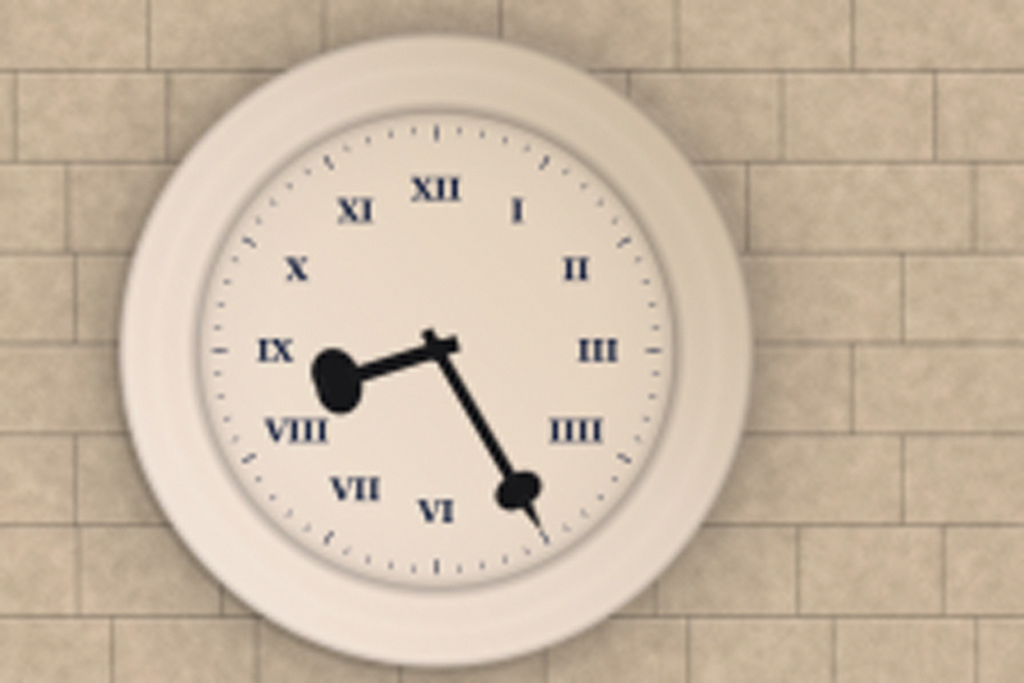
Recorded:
**8:25**
